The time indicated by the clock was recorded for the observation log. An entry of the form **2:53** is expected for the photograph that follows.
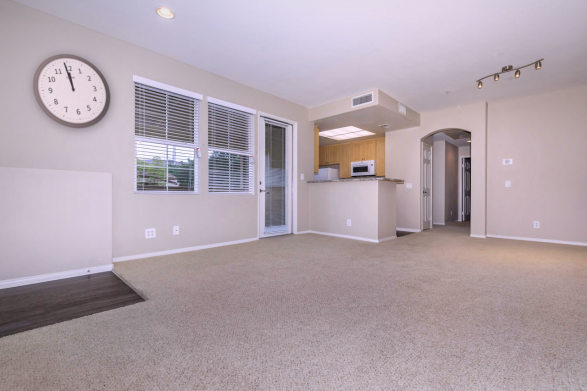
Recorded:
**11:59**
